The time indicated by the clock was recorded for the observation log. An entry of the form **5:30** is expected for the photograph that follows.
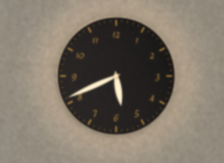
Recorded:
**5:41**
